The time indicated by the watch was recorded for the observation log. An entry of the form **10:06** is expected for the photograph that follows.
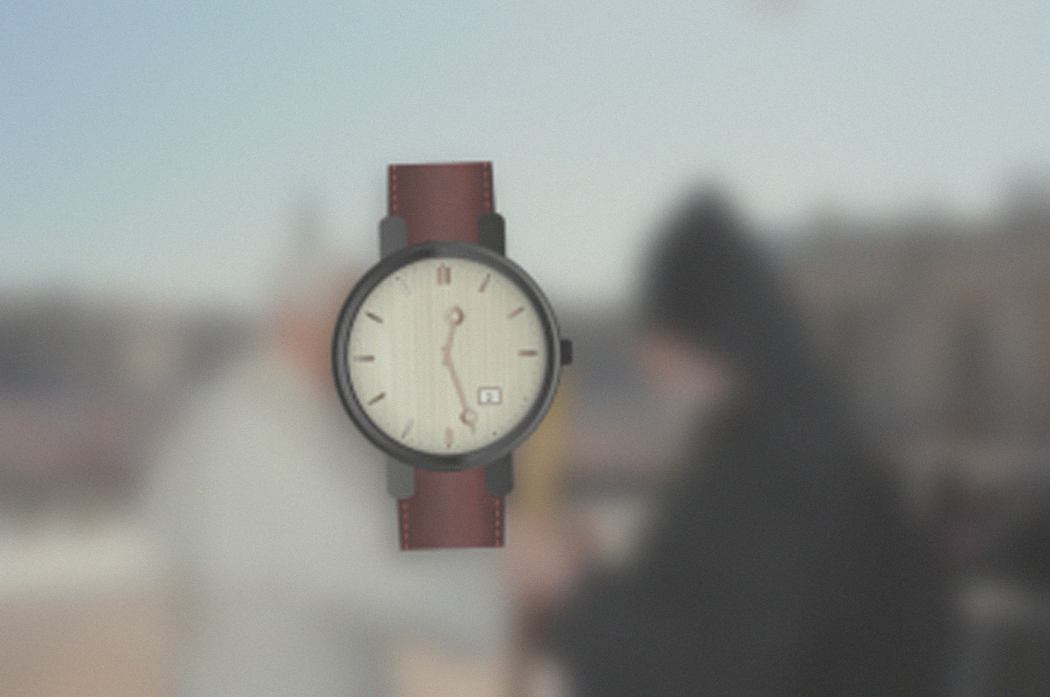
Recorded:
**12:27**
